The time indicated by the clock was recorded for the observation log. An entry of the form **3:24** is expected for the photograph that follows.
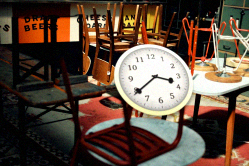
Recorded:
**3:39**
